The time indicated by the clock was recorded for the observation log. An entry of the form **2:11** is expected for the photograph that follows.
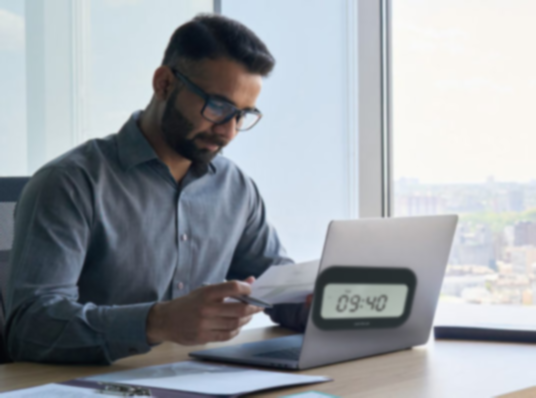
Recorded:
**9:40**
